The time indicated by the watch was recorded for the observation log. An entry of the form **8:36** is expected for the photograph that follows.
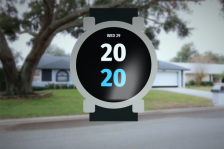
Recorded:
**20:20**
